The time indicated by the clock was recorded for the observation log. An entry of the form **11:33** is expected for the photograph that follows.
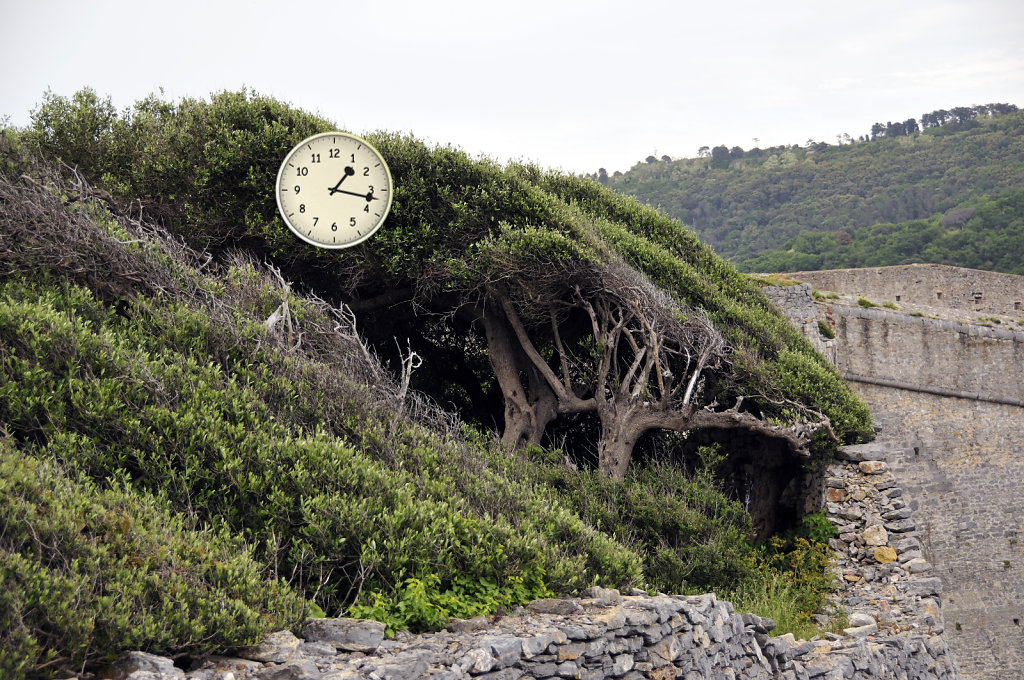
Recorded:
**1:17**
